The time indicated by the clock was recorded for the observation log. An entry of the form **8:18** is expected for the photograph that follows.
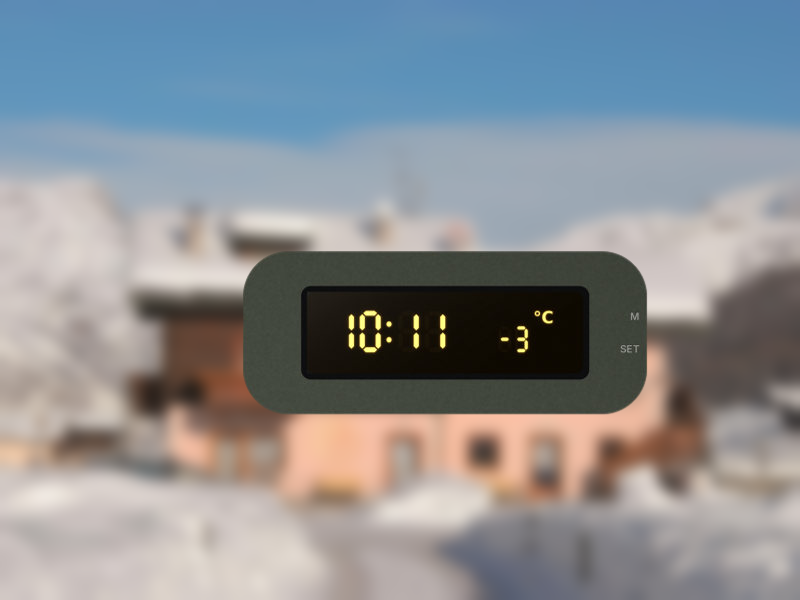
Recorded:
**10:11**
